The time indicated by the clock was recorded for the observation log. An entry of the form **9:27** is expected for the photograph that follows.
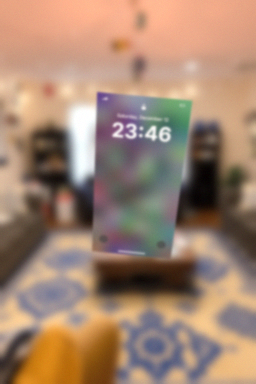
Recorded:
**23:46**
